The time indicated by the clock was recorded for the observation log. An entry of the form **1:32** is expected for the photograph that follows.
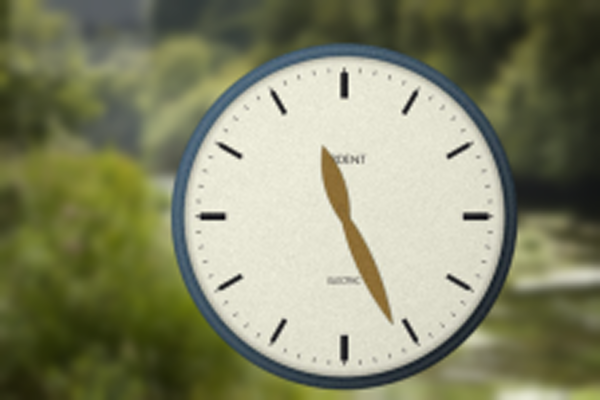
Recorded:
**11:26**
